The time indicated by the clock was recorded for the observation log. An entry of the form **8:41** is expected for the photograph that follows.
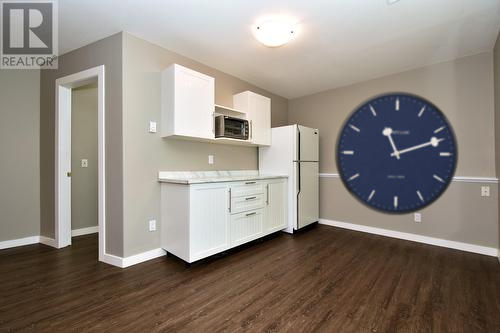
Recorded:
**11:12**
